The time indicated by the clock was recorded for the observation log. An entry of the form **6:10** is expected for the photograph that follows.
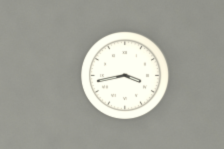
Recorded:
**3:43**
